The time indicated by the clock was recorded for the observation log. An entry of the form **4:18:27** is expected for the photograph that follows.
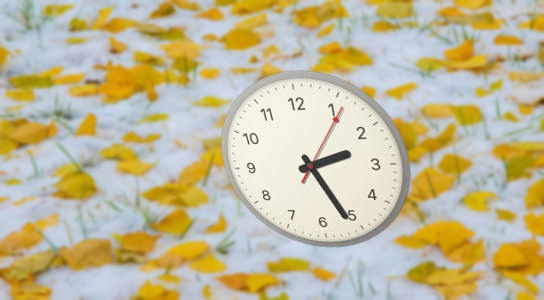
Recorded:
**2:26:06**
